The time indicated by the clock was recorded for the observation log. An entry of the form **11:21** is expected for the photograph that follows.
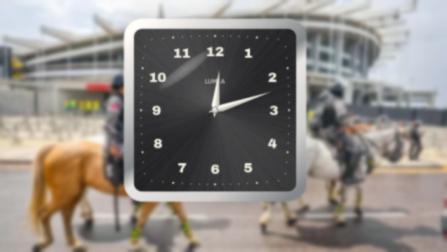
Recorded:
**12:12**
